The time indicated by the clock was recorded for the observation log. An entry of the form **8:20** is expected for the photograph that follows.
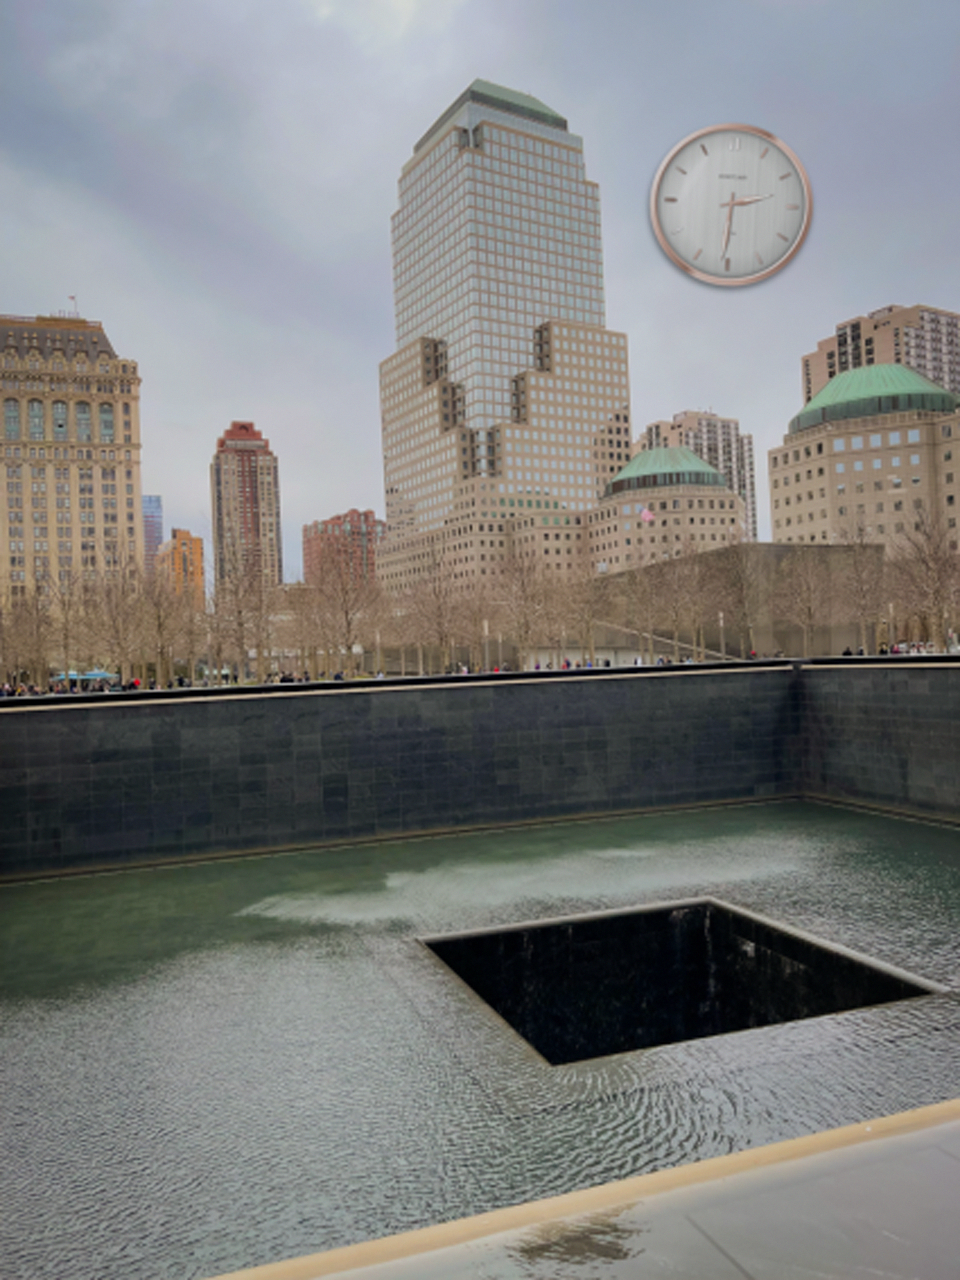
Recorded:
**2:31**
